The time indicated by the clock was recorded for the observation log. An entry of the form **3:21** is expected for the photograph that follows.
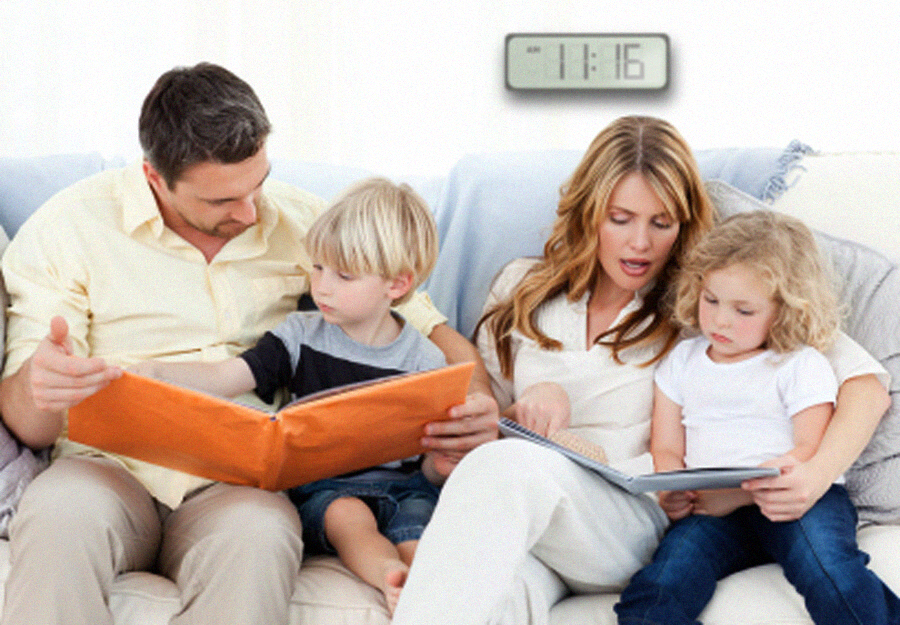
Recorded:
**11:16**
